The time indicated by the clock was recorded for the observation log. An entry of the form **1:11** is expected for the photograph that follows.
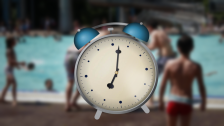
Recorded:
**7:02**
